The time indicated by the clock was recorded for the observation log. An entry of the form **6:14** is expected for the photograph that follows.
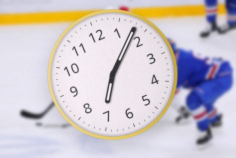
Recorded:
**7:08**
